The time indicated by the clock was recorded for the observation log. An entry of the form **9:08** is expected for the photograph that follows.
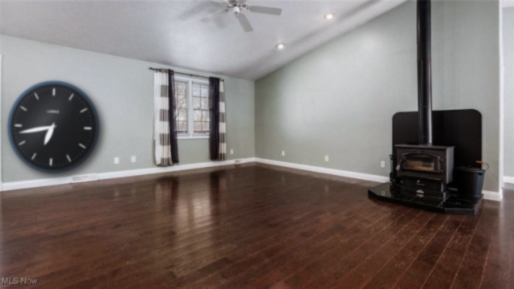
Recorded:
**6:43**
